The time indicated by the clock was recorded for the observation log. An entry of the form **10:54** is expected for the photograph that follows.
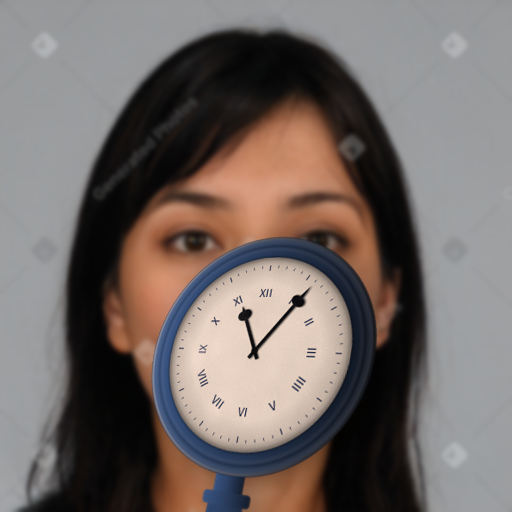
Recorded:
**11:06**
